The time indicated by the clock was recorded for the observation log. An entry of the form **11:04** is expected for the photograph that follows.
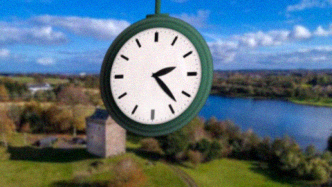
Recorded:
**2:23**
